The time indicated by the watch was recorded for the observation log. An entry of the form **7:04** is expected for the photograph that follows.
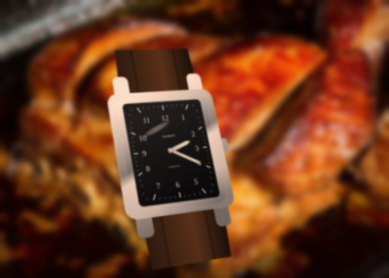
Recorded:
**2:20**
